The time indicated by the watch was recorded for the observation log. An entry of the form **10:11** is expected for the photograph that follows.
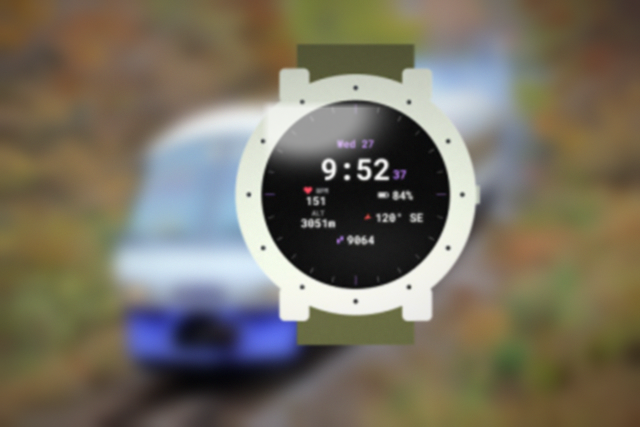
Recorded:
**9:52**
